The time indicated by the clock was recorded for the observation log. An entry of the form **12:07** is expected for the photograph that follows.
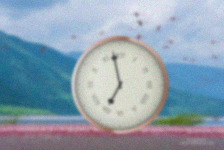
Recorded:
**6:58**
